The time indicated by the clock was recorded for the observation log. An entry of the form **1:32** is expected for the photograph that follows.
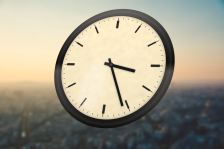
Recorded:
**3:26**
